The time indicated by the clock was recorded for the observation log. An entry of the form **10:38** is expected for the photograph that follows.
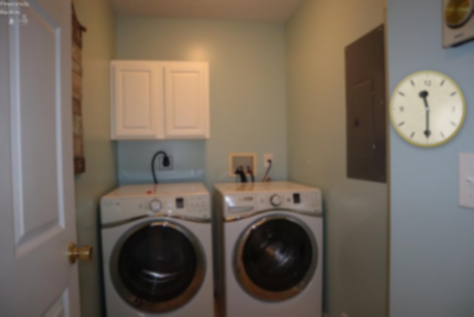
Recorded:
**11:30**
